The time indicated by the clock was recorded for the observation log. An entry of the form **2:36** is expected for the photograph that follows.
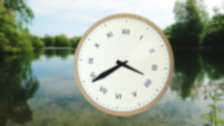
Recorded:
**3:39**
